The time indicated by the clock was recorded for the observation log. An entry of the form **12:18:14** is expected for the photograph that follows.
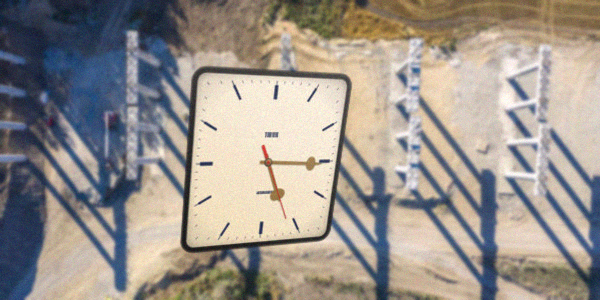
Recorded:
**5:15:26**
